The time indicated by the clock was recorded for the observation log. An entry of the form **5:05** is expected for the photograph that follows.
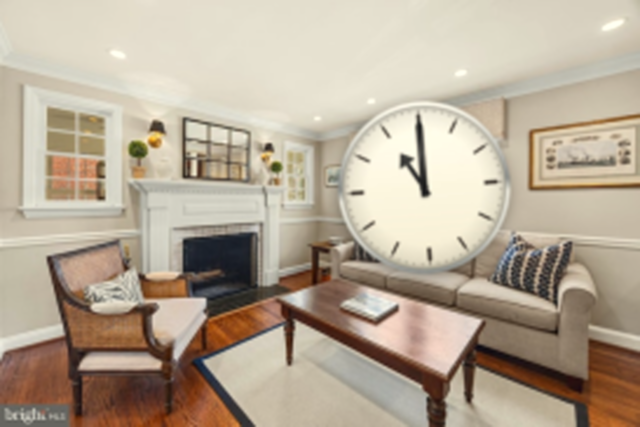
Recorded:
**11:00**
